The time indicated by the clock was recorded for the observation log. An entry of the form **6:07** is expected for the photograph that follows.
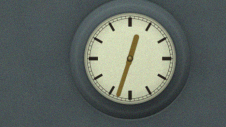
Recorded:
**12:33**
